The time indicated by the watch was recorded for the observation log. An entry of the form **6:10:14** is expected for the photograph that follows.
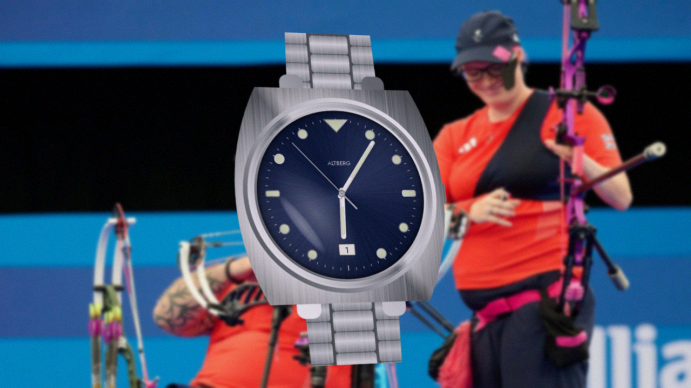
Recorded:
**6:05:53**
